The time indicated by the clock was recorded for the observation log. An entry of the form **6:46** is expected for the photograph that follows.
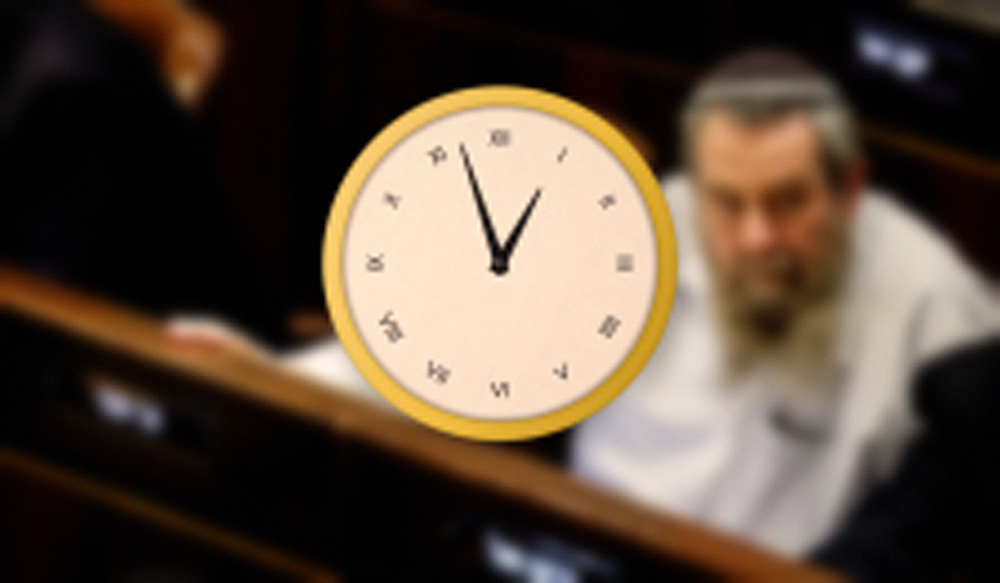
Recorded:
**12:57**
